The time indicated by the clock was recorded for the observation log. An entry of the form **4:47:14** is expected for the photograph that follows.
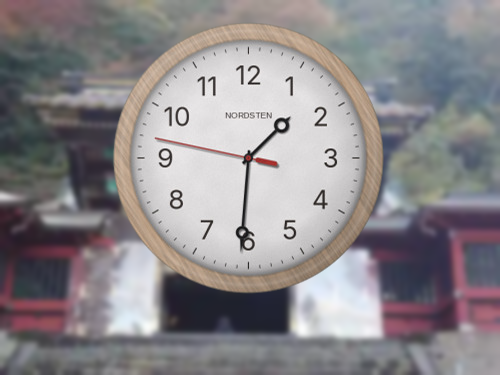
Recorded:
**1:30:47**
